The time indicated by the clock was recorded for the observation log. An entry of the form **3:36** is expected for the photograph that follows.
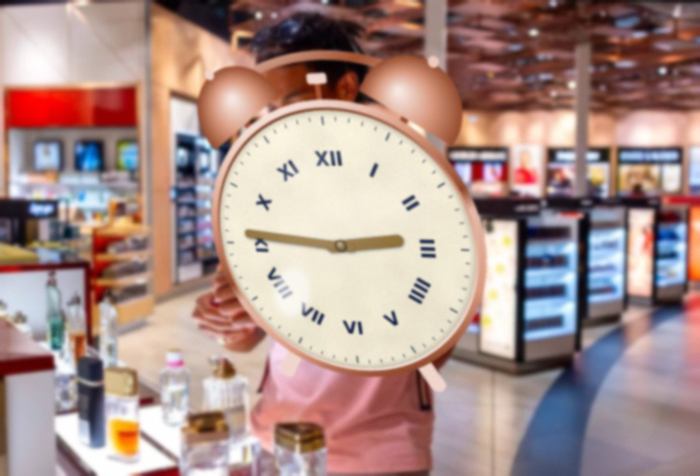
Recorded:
**2:46**
